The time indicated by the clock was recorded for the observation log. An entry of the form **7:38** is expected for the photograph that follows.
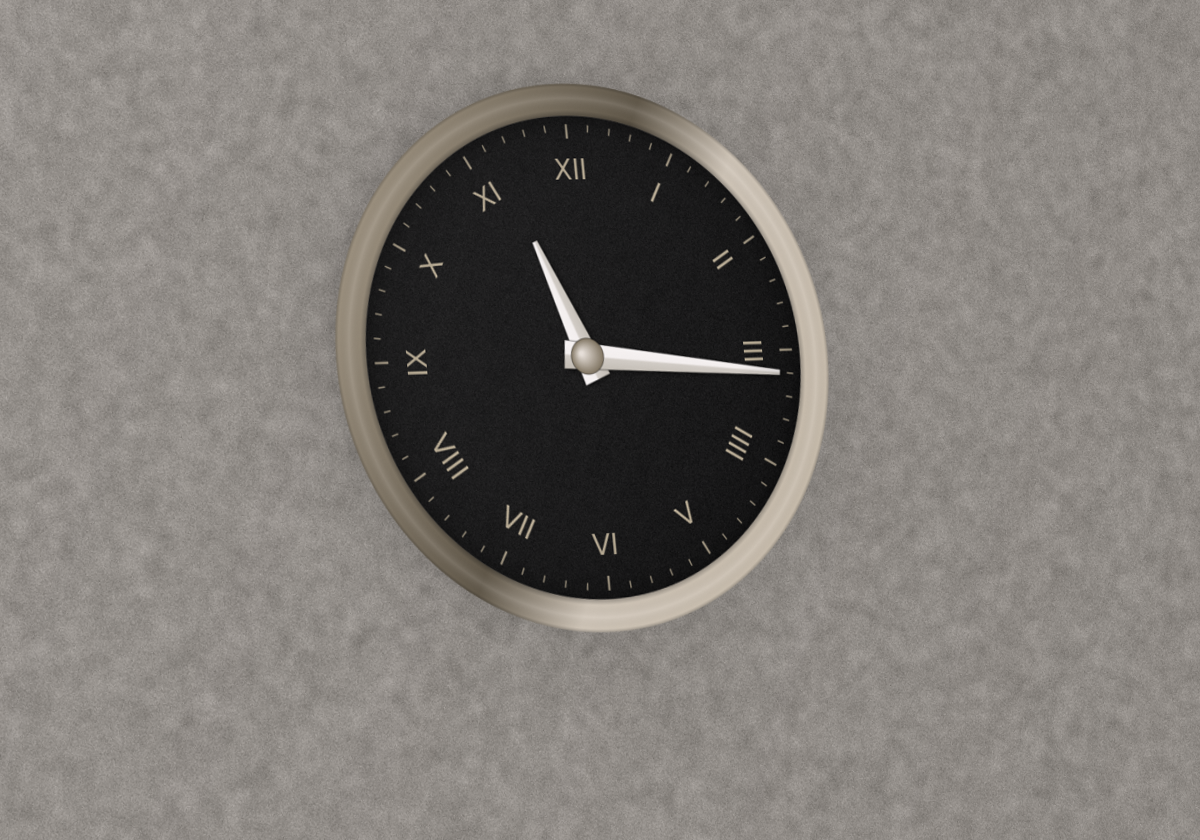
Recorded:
**11:16**
